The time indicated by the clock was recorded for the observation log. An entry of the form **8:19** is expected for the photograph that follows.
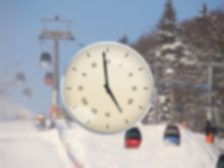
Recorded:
**4:59**
